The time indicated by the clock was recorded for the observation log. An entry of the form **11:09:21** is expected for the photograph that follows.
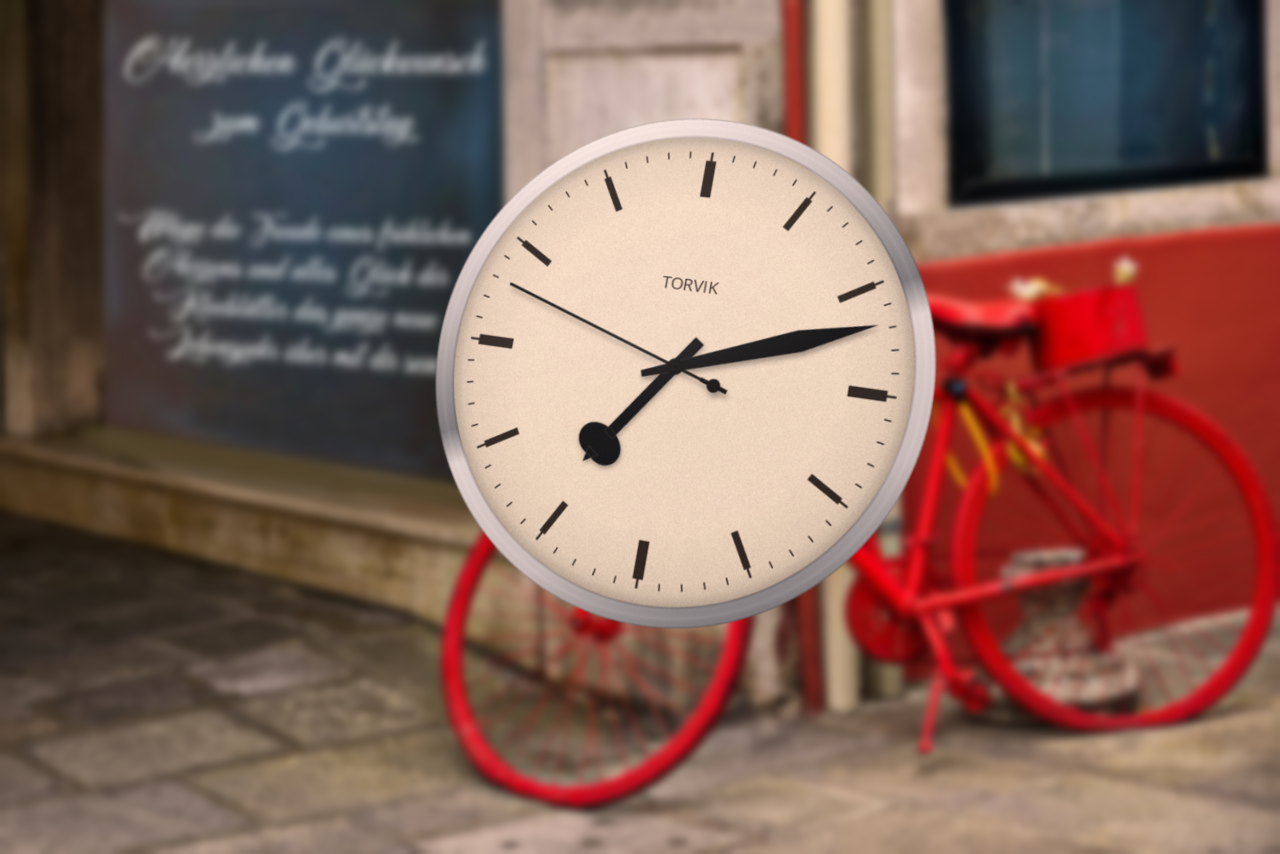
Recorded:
**7:11:48**
